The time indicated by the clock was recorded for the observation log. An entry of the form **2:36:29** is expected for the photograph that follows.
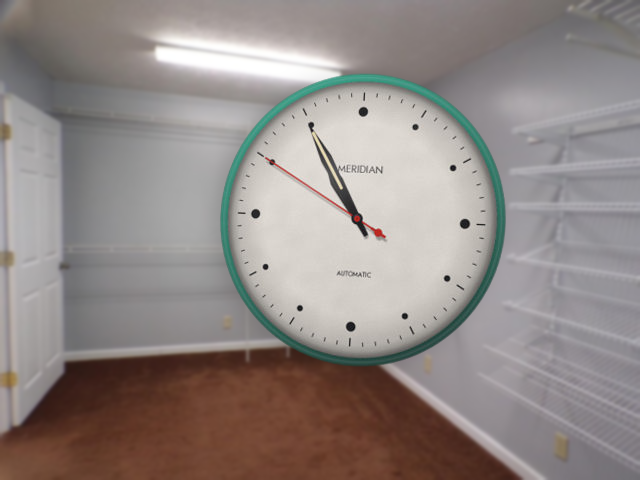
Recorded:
**10:54:50**
